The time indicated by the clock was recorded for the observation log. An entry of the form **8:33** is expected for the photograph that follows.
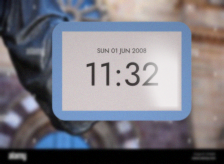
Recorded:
**11:32**
